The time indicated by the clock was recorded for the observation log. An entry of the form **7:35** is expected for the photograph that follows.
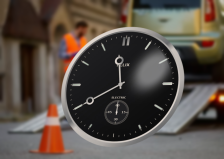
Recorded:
**11:40**
